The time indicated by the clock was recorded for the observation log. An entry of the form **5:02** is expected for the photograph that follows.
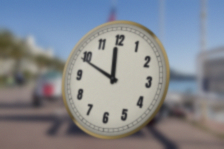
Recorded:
**11:49**
